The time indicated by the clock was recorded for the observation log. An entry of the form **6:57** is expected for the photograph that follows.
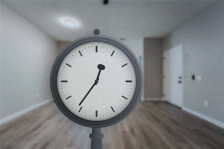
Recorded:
**12:36**
